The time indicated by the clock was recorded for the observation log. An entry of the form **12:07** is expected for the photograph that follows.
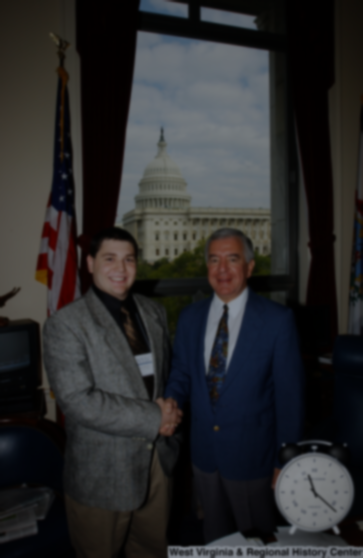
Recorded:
**11:22**
